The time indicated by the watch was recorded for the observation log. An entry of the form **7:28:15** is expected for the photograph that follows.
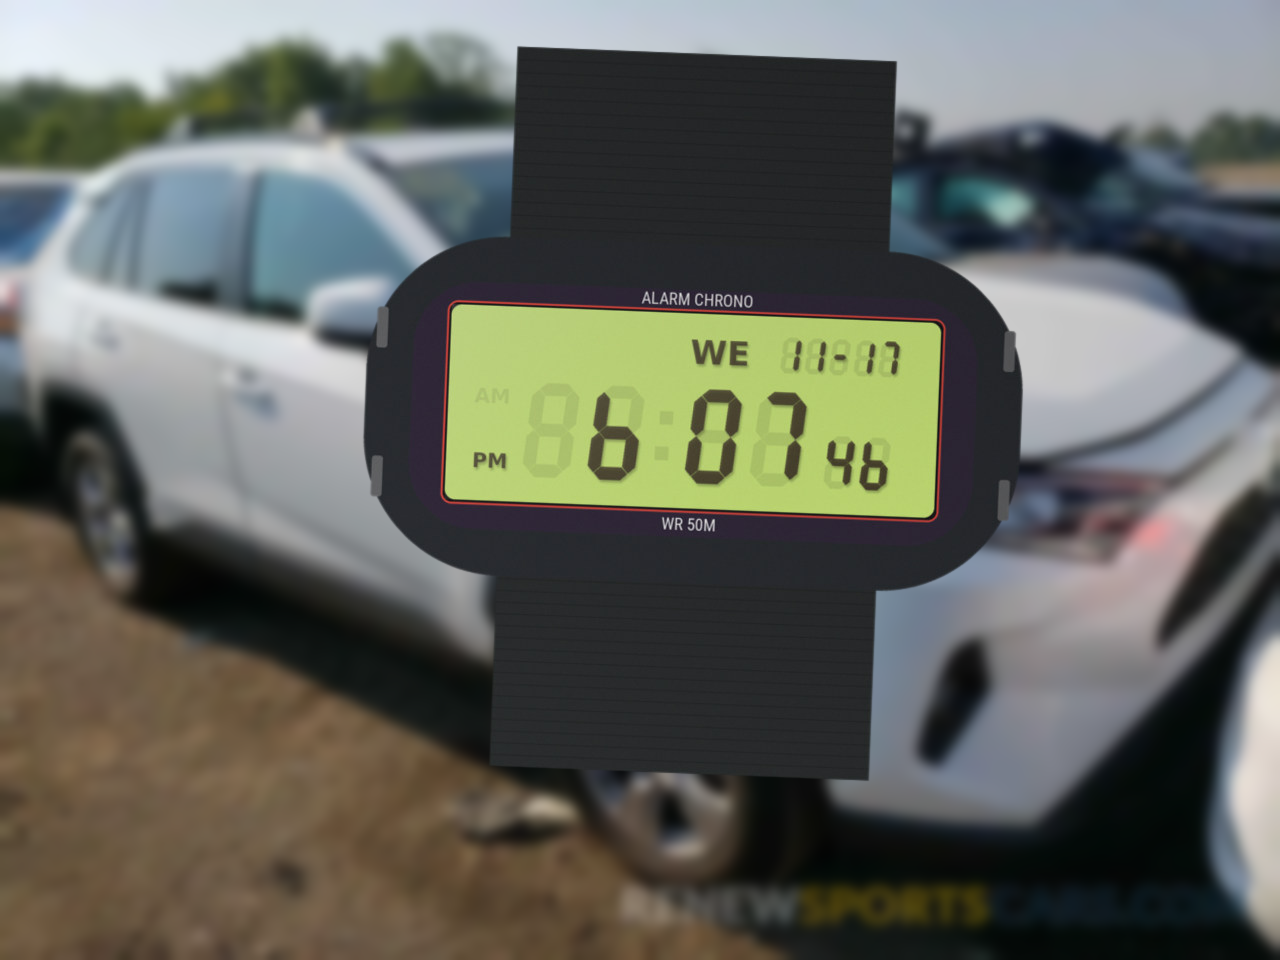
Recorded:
**6:07:46**
